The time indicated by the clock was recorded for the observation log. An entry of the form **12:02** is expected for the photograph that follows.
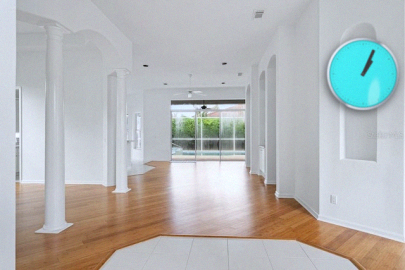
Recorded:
**1:04**
